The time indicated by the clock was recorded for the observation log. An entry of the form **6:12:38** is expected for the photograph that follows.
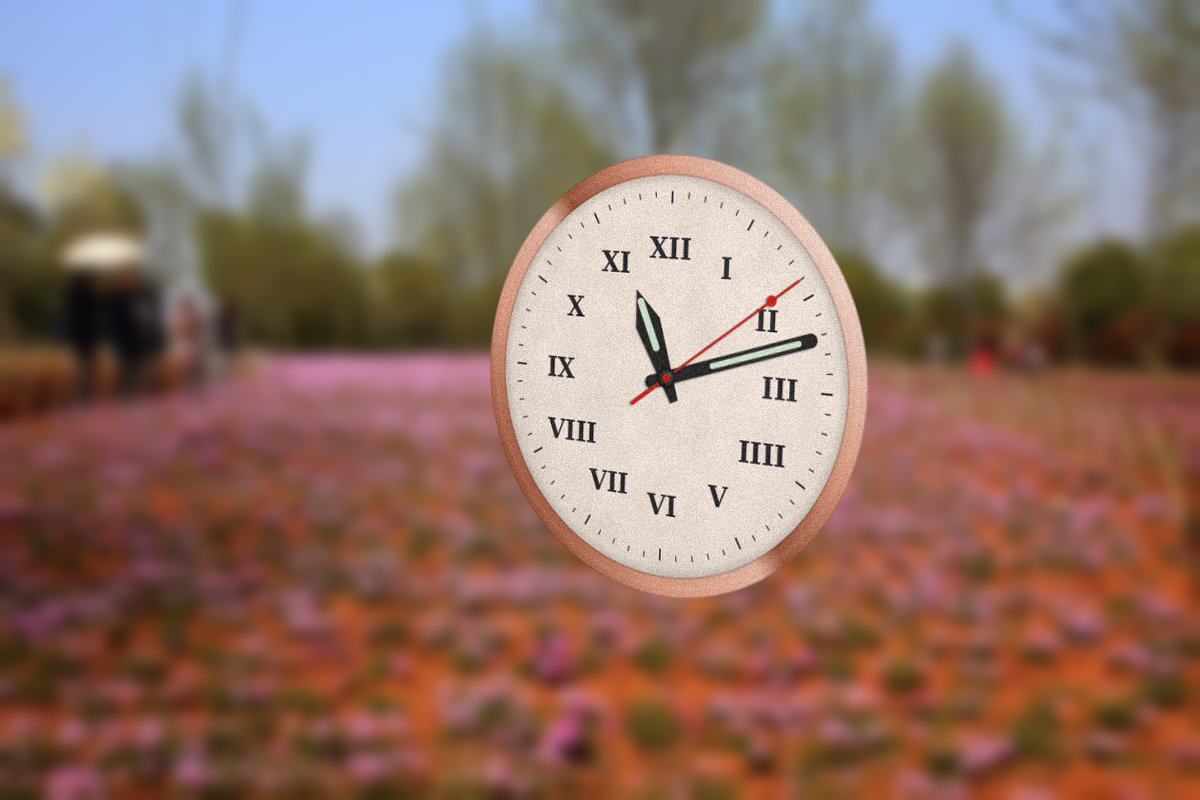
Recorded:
**11:12:09**
